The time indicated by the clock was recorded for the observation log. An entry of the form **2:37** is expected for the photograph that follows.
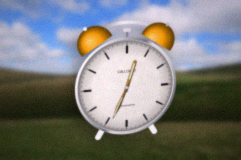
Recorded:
**12:34**
